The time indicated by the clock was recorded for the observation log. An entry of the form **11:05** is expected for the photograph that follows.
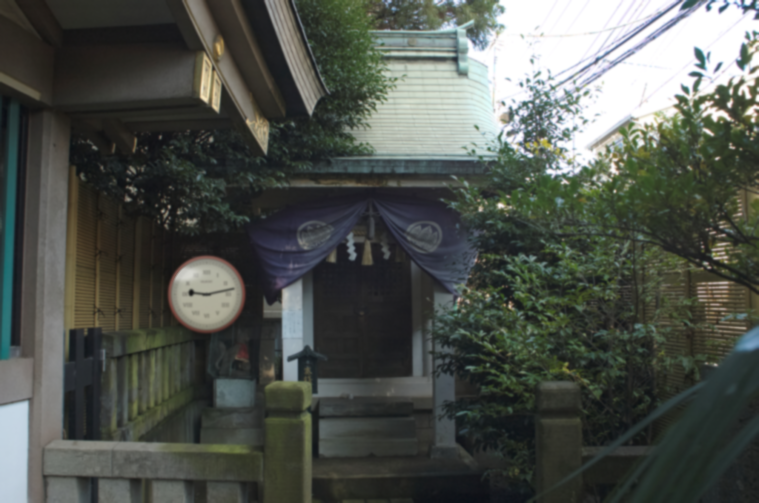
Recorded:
**9:13**
